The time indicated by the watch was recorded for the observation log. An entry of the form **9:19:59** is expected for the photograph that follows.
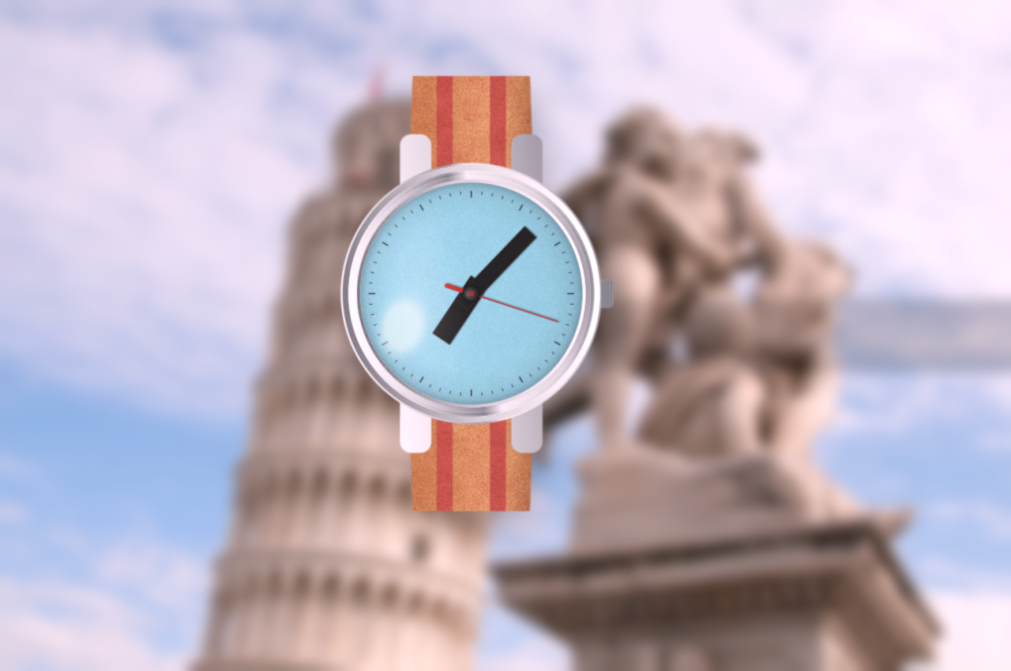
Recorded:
**7:07:18**
